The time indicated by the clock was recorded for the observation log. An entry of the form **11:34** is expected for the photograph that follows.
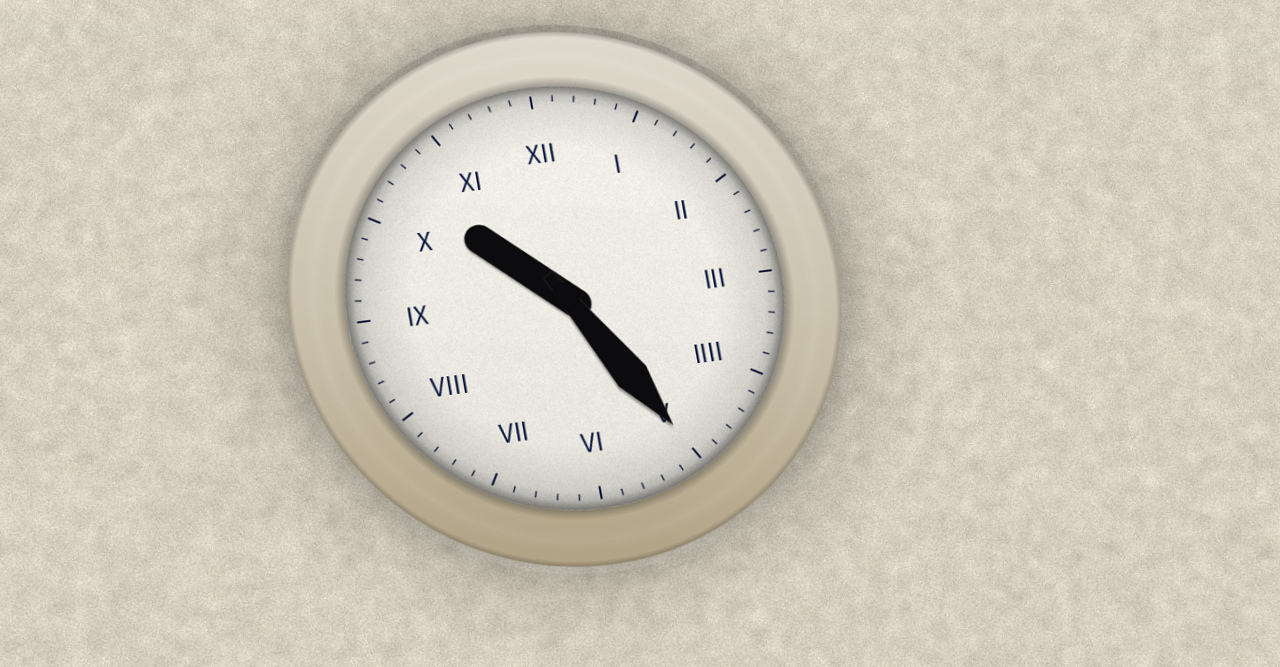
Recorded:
**10:25**
